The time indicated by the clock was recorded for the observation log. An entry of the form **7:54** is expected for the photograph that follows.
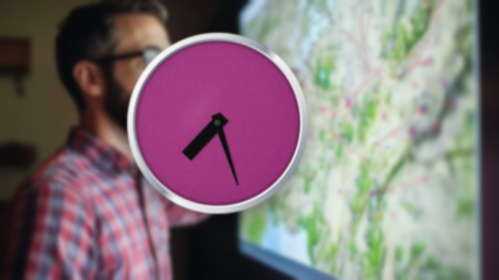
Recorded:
**7:27**
